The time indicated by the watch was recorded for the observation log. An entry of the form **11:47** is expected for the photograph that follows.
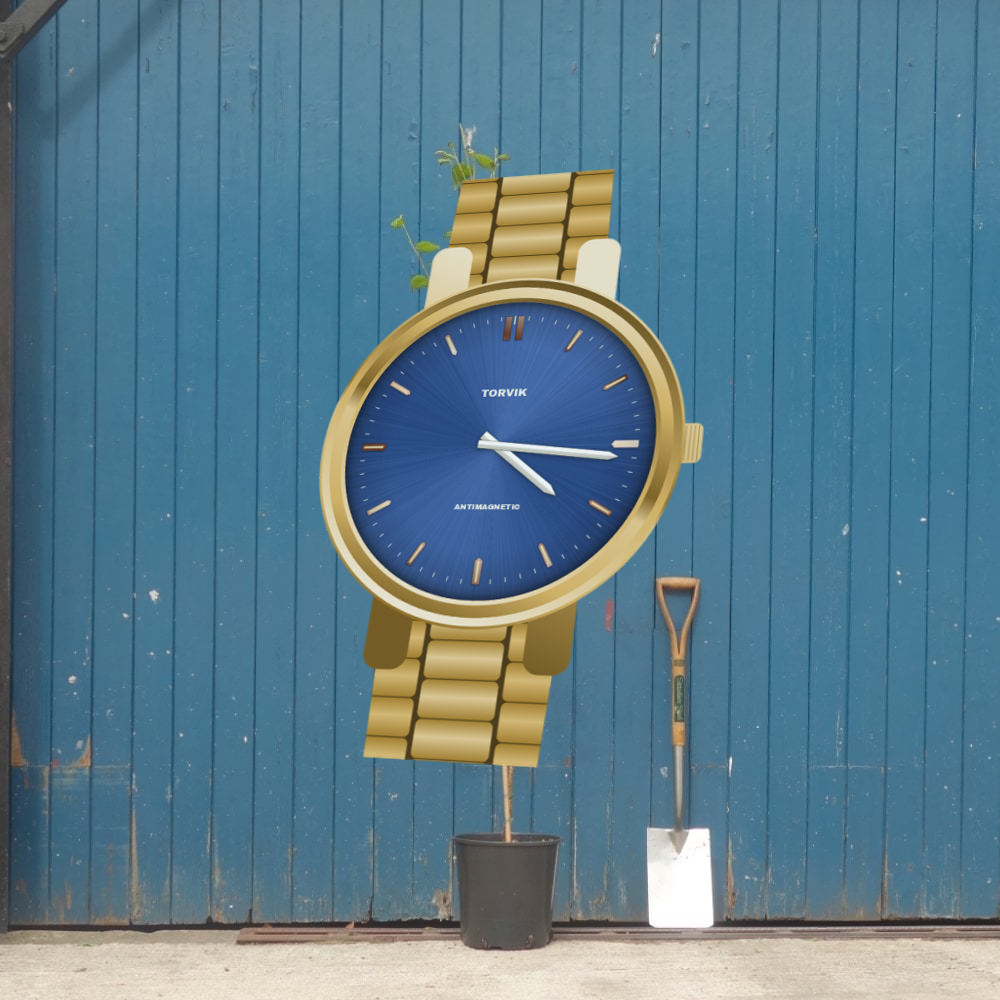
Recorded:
**4:16**
